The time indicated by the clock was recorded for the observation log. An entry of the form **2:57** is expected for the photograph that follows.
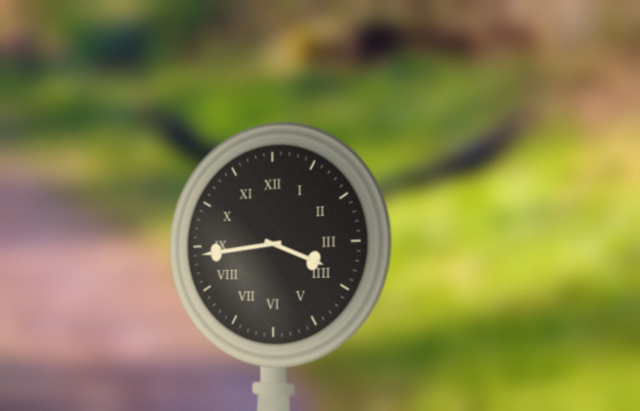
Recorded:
**3:44**
